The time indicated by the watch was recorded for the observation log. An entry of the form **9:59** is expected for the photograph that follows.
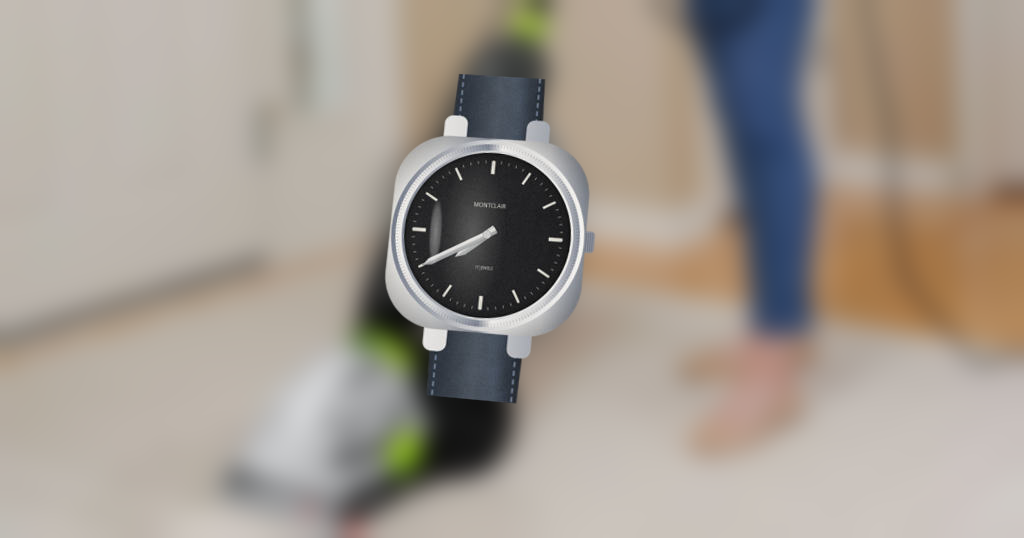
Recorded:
**7:40**
